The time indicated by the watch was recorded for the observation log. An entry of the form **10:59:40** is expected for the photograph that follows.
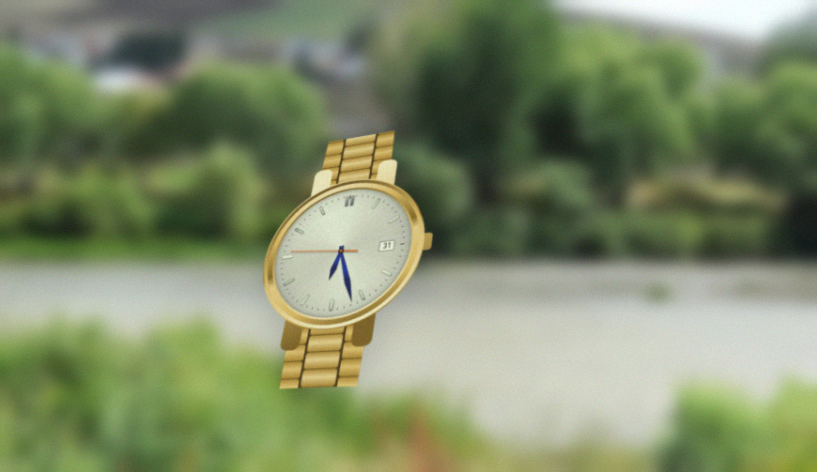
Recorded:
**6:26:46**
